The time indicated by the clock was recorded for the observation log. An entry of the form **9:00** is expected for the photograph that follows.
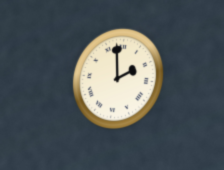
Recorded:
**1:58**
